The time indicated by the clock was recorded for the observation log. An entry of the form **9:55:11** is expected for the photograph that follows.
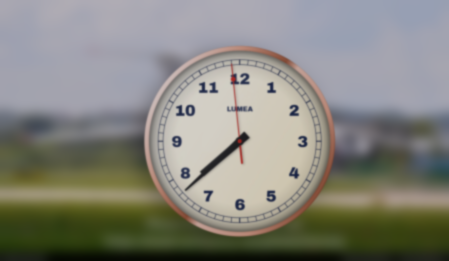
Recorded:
**7:37:59**
